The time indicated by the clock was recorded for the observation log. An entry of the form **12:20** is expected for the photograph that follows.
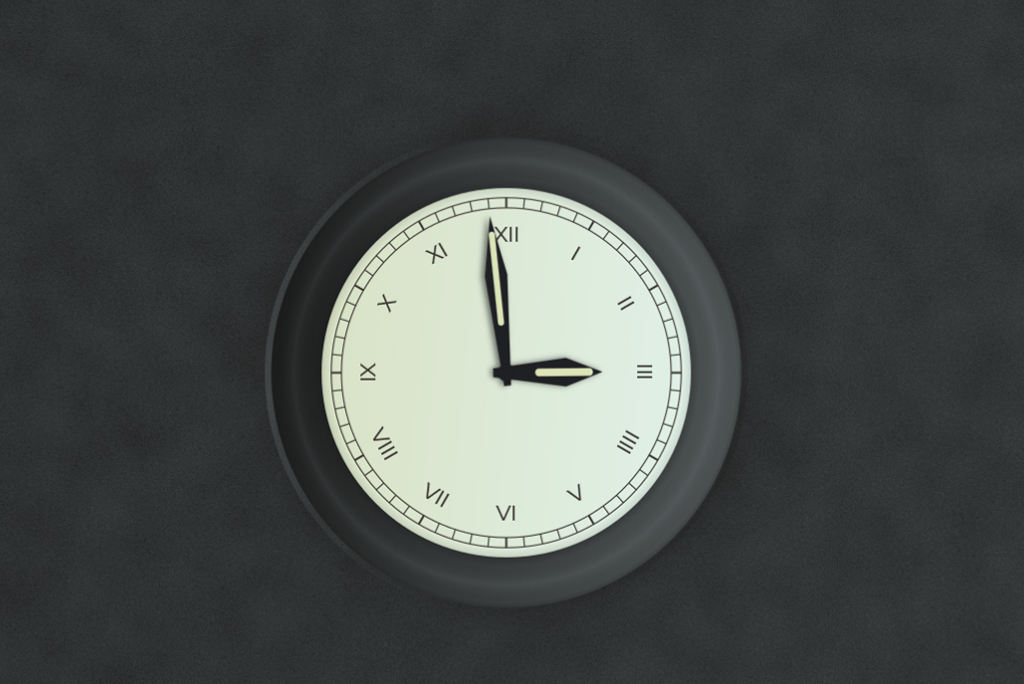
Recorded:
**2:59**
